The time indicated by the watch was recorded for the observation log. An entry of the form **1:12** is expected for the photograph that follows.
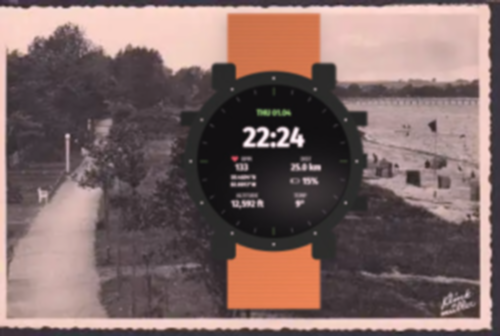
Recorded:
**22:24**
